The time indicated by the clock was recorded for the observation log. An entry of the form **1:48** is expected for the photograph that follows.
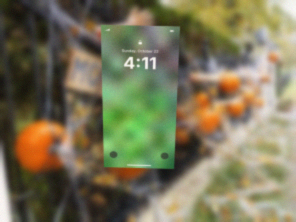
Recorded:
**4:11**
